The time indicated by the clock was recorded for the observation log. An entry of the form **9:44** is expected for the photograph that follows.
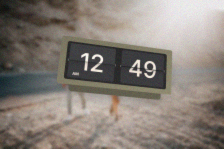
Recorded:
**12:49**
